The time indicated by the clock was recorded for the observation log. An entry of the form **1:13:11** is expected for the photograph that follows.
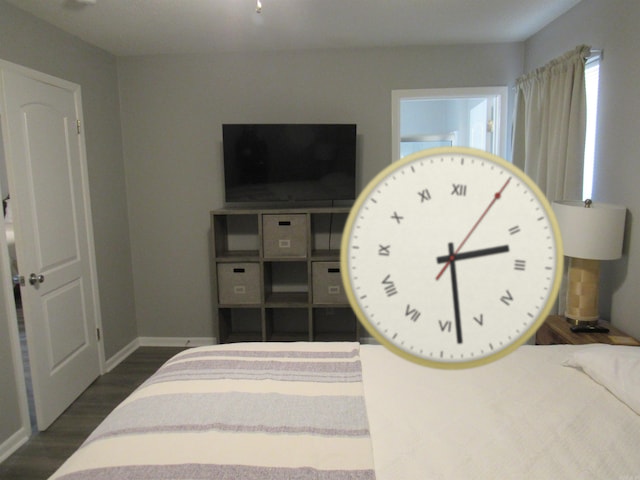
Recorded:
**2:28:05**
